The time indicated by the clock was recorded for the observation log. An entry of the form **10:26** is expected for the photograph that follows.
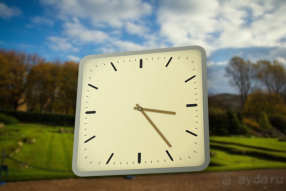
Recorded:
**3:24**
